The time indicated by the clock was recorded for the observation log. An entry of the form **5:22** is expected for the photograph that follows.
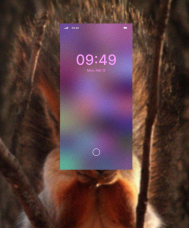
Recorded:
**9:49**
